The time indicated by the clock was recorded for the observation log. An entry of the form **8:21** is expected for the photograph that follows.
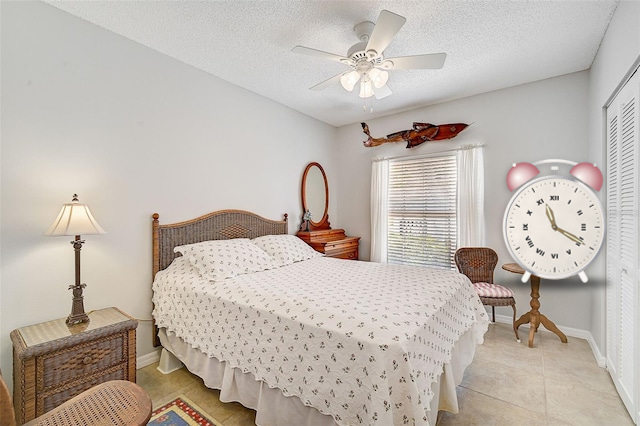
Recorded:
**11:20**
